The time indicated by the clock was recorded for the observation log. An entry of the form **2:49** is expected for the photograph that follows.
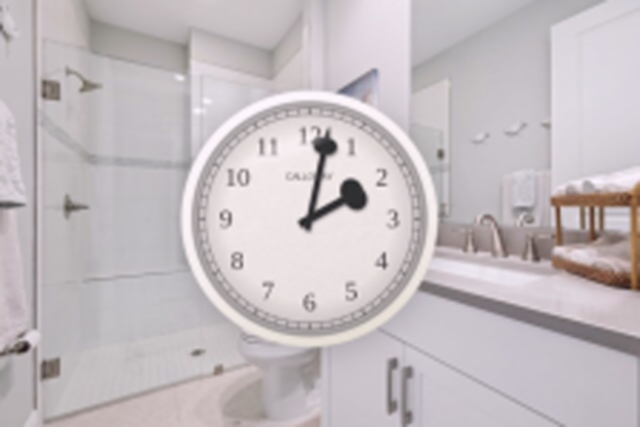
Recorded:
**2:02**
